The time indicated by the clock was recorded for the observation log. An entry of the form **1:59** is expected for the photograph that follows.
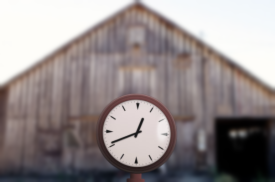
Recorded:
**12:41**
